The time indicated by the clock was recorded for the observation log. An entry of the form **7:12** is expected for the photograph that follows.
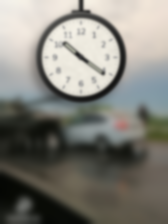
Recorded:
**10:21**
